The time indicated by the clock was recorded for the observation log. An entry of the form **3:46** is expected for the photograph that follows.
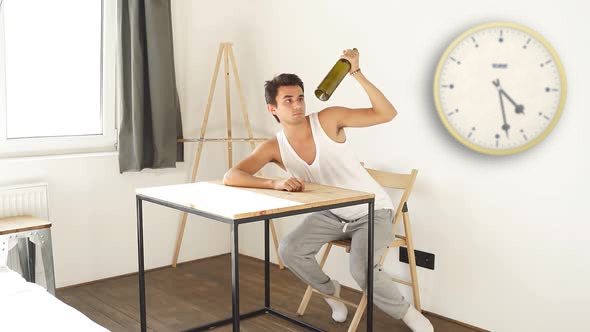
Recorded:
**4:28**
